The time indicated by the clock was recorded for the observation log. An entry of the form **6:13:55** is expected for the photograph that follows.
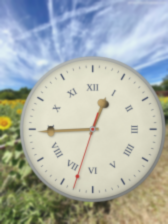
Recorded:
**12:44:33**
